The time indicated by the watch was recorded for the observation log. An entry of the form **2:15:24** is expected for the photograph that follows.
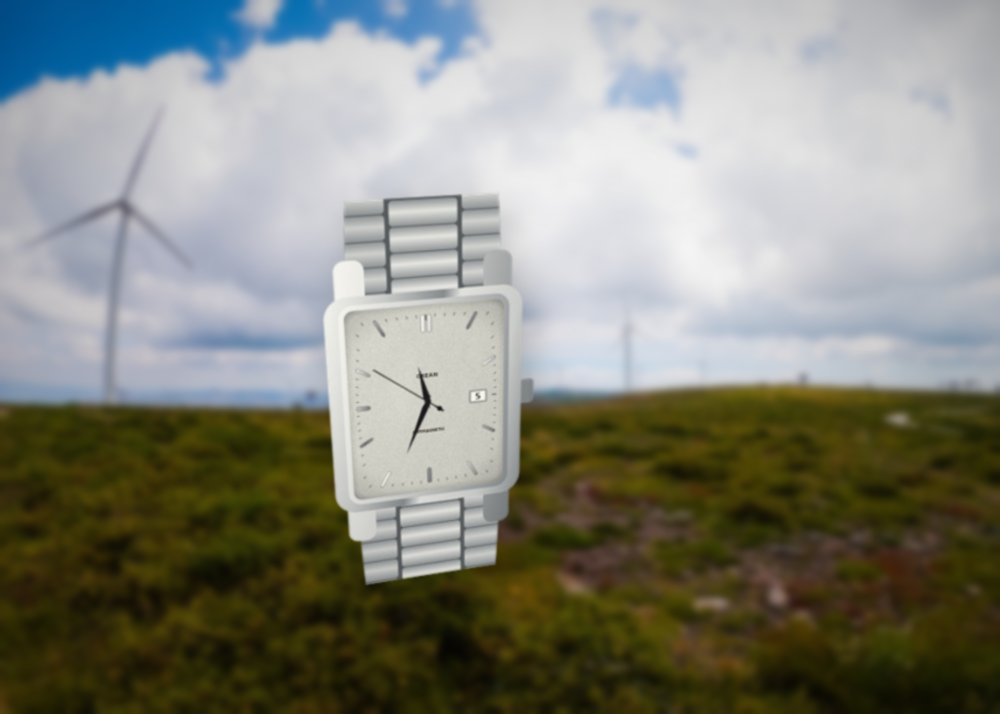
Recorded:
**11:33:51**
